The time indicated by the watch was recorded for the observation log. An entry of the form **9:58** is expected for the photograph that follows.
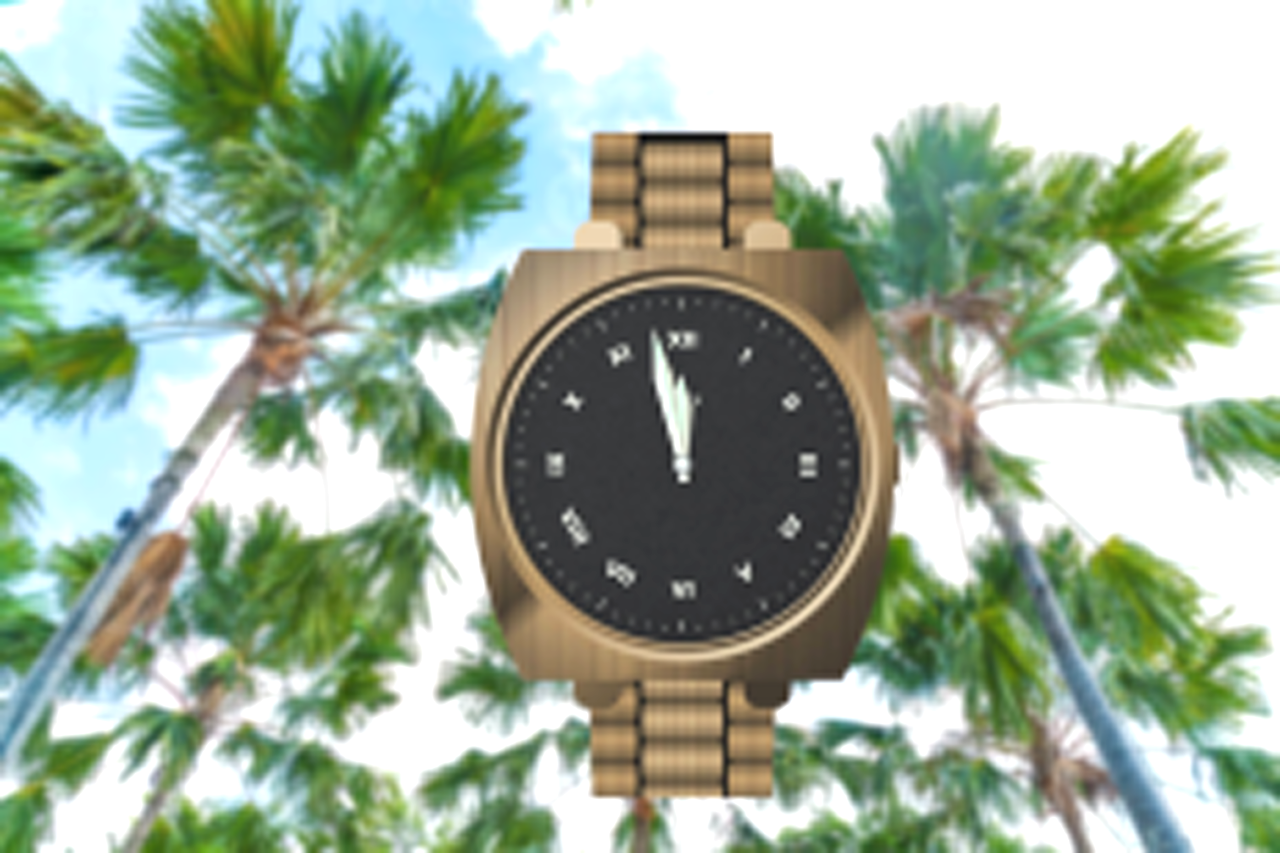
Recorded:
**11:58**
